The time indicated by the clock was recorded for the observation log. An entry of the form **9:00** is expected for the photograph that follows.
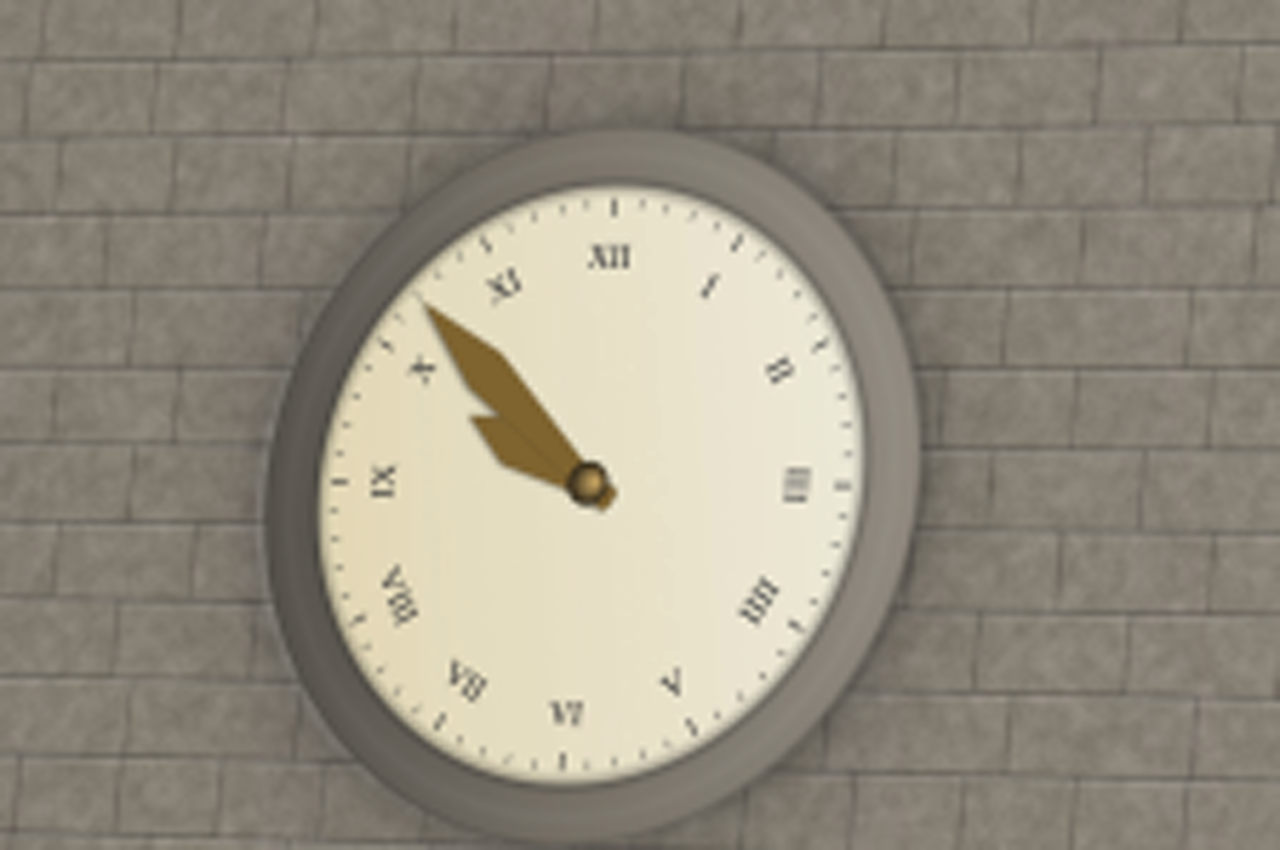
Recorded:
**9:52**
